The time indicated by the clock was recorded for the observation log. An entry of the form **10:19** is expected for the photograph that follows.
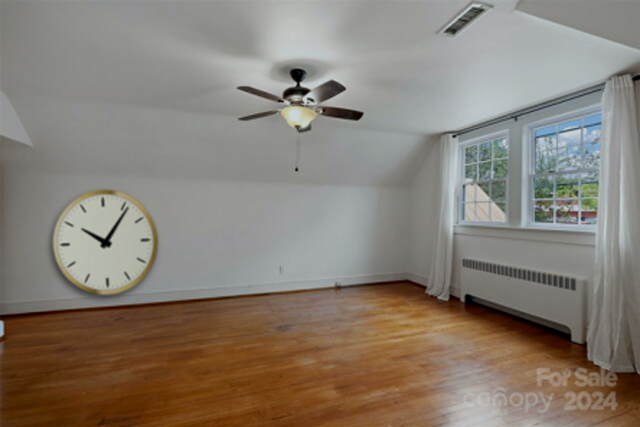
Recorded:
**10:06**
